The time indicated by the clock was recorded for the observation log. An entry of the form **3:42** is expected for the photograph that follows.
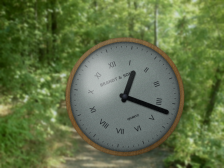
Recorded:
**1:22**
